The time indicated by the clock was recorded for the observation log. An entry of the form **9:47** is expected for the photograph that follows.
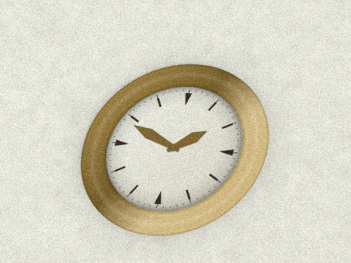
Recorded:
**1:49**
